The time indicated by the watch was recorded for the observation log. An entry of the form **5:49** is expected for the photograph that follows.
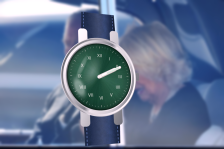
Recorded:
**2:11**
